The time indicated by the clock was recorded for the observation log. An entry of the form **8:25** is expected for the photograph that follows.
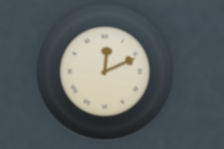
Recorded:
**12:11**
